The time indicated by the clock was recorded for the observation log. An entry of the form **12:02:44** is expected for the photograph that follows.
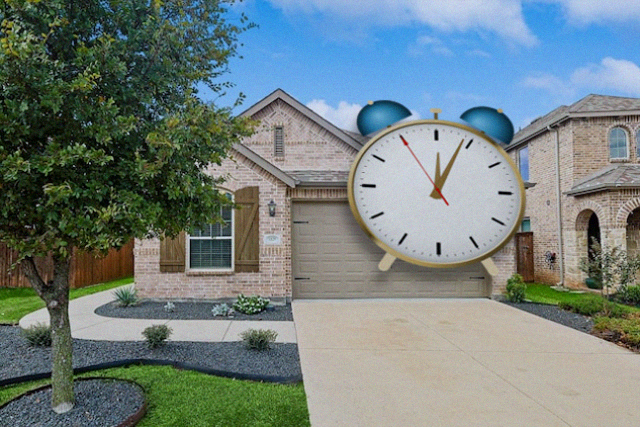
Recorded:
**12:03:55**
